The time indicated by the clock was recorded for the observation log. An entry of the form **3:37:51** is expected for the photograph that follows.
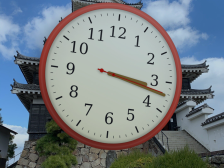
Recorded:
**3:17:17**
